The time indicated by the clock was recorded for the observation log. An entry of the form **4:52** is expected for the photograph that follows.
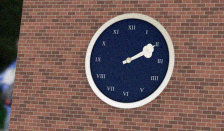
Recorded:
**2:10**
